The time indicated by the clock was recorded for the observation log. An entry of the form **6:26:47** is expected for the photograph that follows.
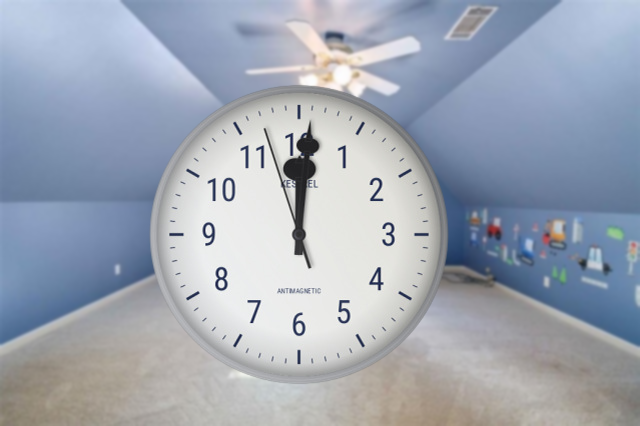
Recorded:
**12:00:57**
